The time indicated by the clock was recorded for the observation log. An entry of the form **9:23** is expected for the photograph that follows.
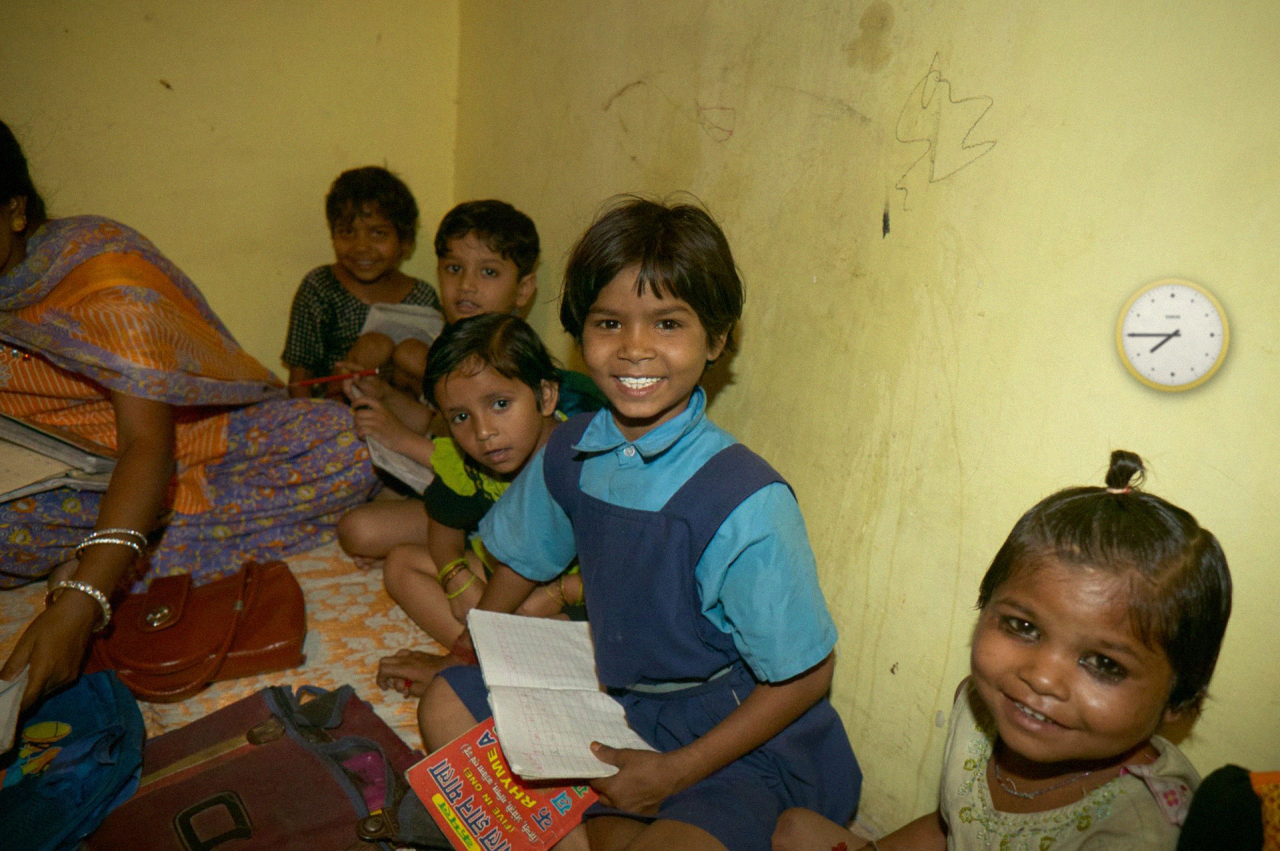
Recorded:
**7:45**
